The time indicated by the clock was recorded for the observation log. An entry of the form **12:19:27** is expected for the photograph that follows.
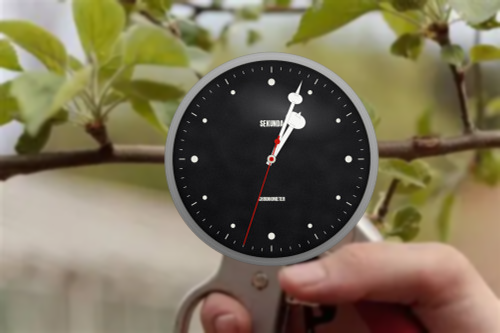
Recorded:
**1:03:33**
